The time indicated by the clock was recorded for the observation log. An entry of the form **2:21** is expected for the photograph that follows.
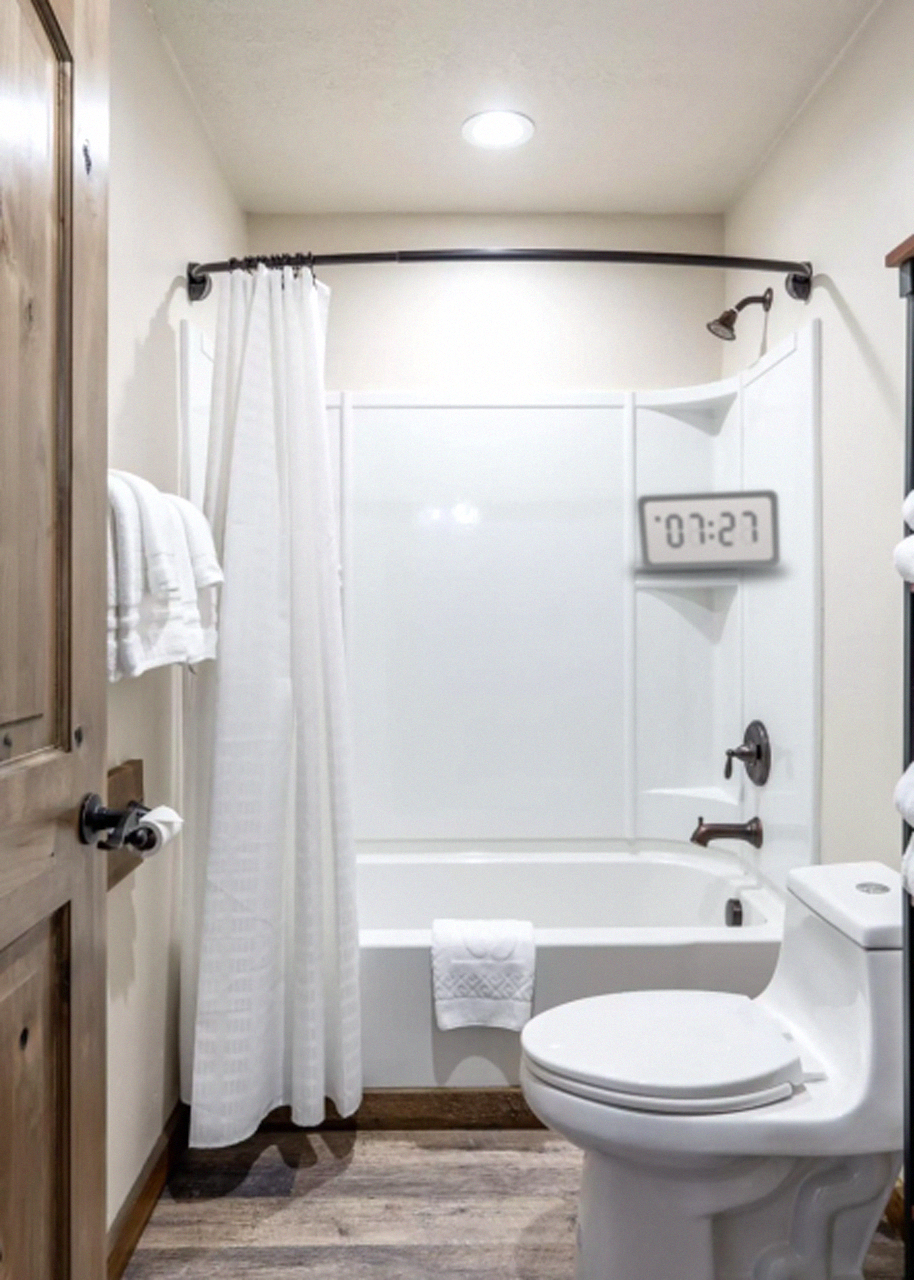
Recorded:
**7:27**
